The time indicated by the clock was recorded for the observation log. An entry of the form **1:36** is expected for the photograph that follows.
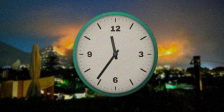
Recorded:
**11:36**
